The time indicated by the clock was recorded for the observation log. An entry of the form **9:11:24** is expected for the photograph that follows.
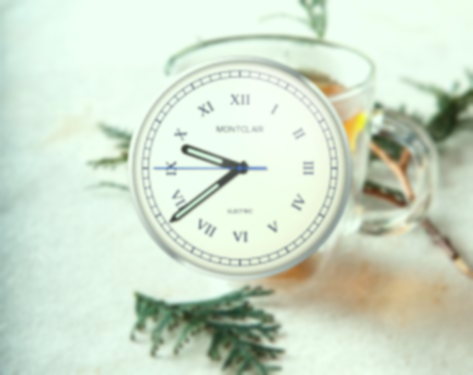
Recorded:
**9:38:45**
